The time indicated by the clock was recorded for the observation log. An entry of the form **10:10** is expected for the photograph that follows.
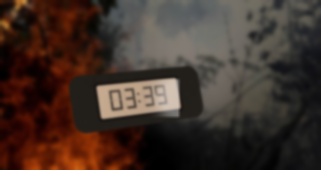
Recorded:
**3:39**
